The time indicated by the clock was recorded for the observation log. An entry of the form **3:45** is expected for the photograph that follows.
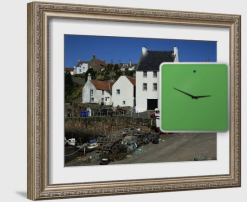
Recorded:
**2:49**
